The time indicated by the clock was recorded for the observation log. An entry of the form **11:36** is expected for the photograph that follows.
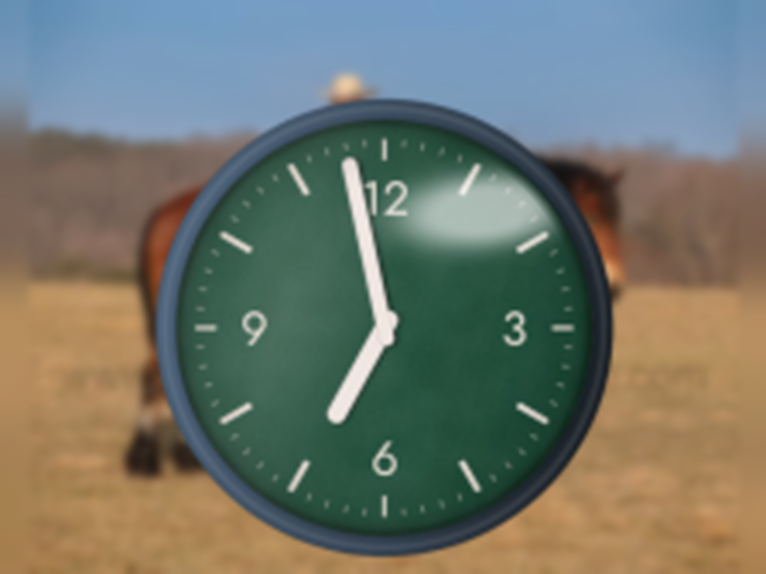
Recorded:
**6:58**
